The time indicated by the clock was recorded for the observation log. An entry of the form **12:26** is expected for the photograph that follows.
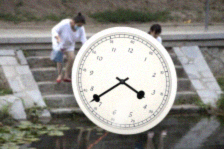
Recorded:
**3:37**
